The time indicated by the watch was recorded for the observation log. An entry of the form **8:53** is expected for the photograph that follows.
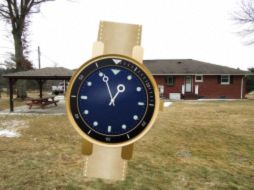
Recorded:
**12:56**
